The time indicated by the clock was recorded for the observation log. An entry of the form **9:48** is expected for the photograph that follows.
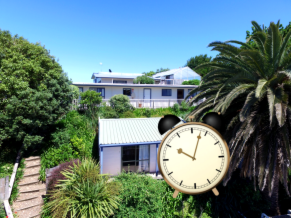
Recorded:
**10:03**
